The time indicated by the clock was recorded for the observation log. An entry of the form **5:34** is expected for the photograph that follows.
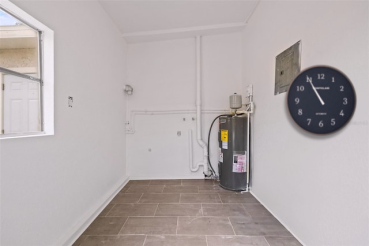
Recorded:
**10:55**
